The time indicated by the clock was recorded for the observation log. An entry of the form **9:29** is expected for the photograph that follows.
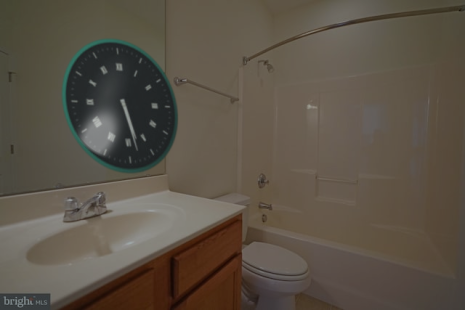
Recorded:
**5:28**
